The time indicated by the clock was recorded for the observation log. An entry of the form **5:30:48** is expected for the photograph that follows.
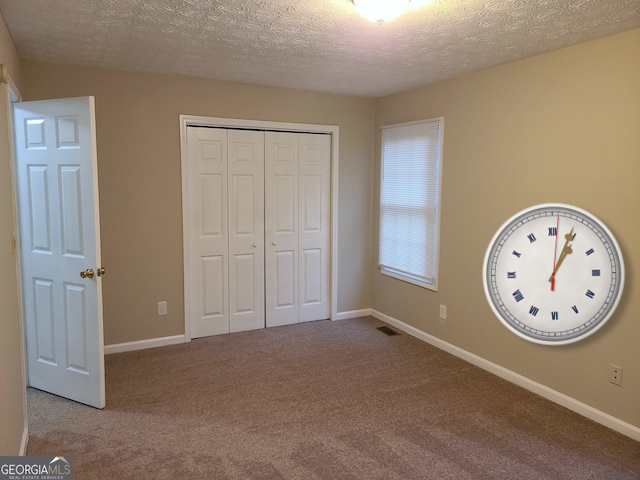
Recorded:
**1:04:01**
